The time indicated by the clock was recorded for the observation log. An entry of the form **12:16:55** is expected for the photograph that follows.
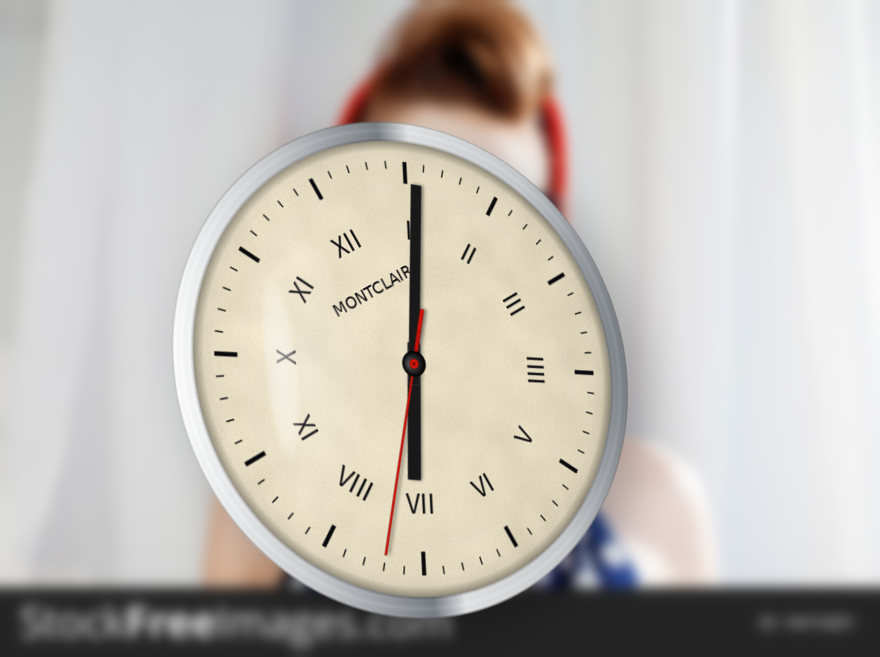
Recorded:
**7:05:37**
